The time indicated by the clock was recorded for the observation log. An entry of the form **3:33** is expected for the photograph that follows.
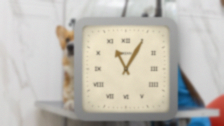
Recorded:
**11:05**
